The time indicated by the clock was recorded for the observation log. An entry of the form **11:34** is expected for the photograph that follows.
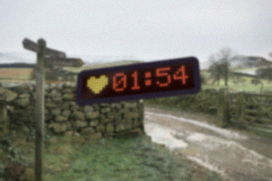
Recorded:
**1:54**
